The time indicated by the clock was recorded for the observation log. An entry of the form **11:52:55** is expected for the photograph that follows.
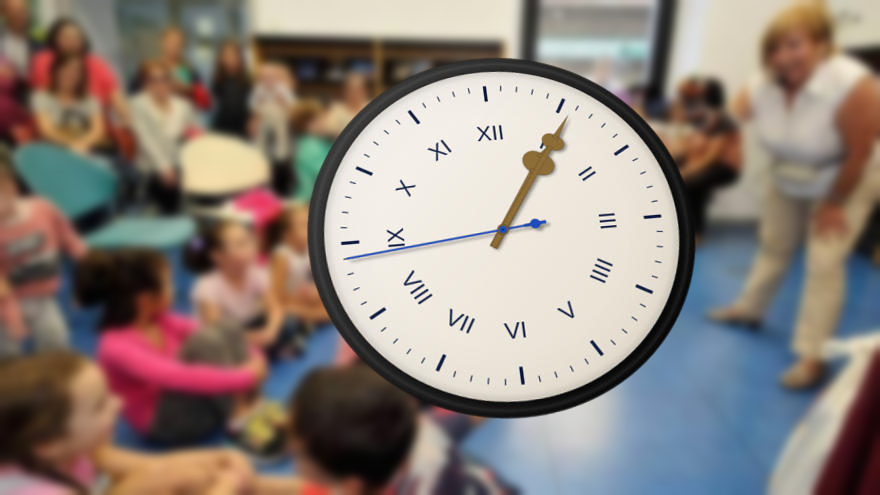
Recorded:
**1:05:44**
